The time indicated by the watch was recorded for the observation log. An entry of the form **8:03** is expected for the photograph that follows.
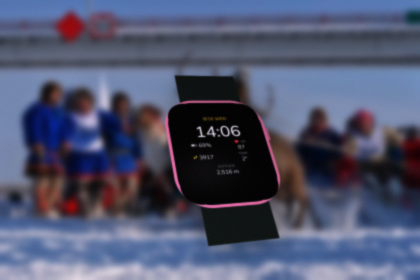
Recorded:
**14:06**
